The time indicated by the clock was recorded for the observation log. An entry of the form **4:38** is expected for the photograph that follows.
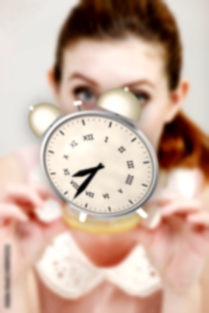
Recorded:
**8:38**
